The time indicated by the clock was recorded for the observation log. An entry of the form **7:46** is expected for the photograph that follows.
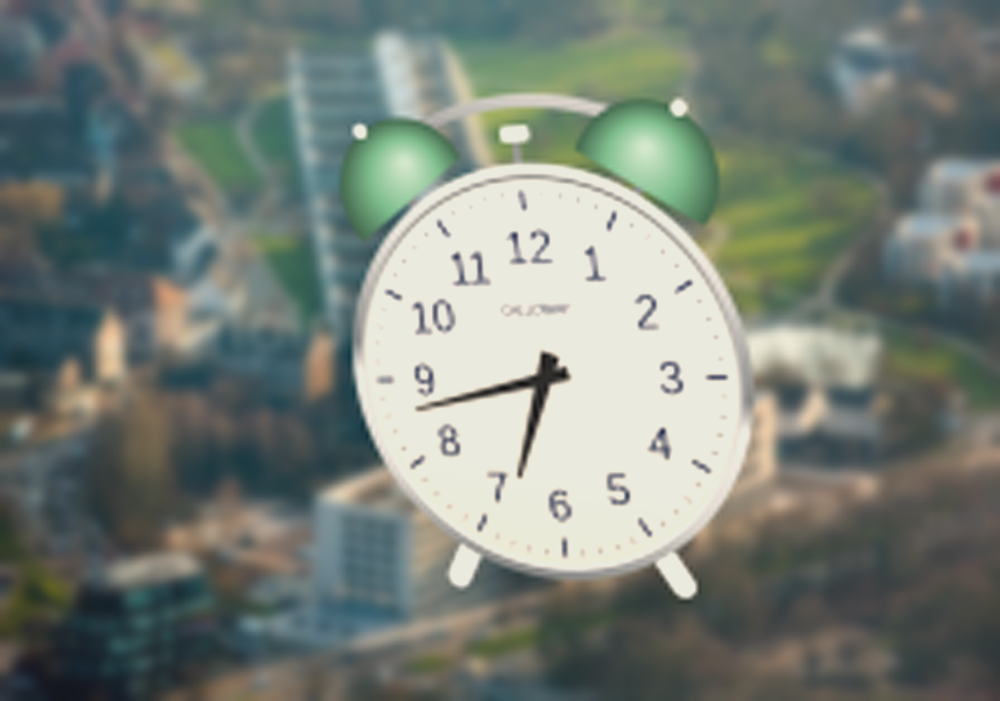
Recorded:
**6:43**
